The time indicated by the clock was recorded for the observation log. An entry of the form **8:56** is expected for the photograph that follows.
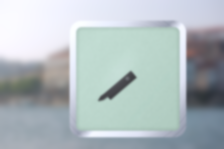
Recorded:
**7:39**
